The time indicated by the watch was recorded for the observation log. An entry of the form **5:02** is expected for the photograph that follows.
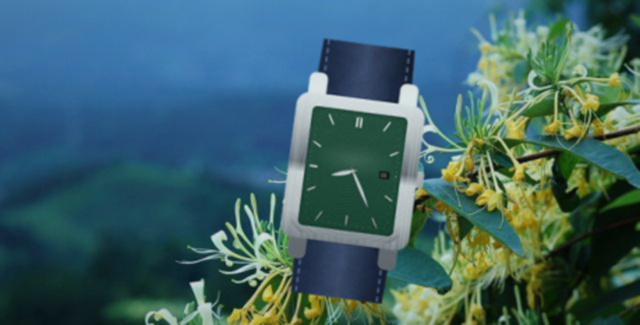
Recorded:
**8:25**
